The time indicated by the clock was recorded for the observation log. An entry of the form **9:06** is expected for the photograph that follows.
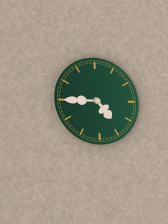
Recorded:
**4:45**
